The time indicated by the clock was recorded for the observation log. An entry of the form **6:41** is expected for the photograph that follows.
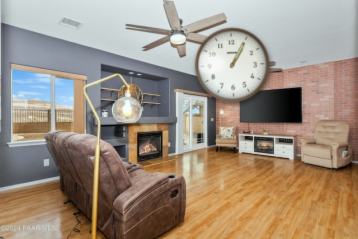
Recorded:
**1:05**
